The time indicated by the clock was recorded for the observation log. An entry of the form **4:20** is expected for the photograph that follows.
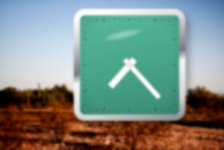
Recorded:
**7:23**
